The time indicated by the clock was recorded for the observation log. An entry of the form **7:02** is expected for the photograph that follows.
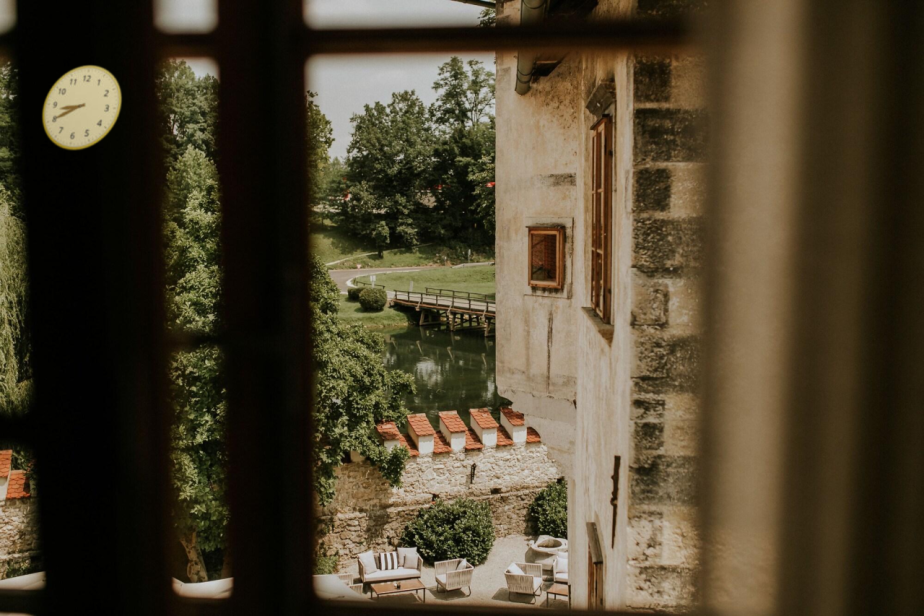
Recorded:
**8:40**
